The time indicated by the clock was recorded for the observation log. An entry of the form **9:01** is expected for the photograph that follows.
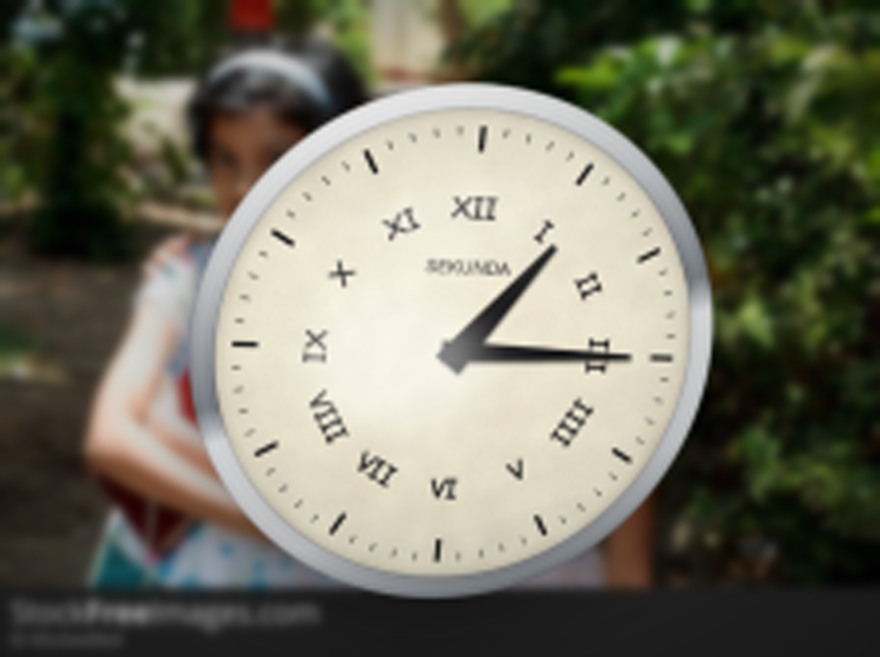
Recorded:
**1:15**
